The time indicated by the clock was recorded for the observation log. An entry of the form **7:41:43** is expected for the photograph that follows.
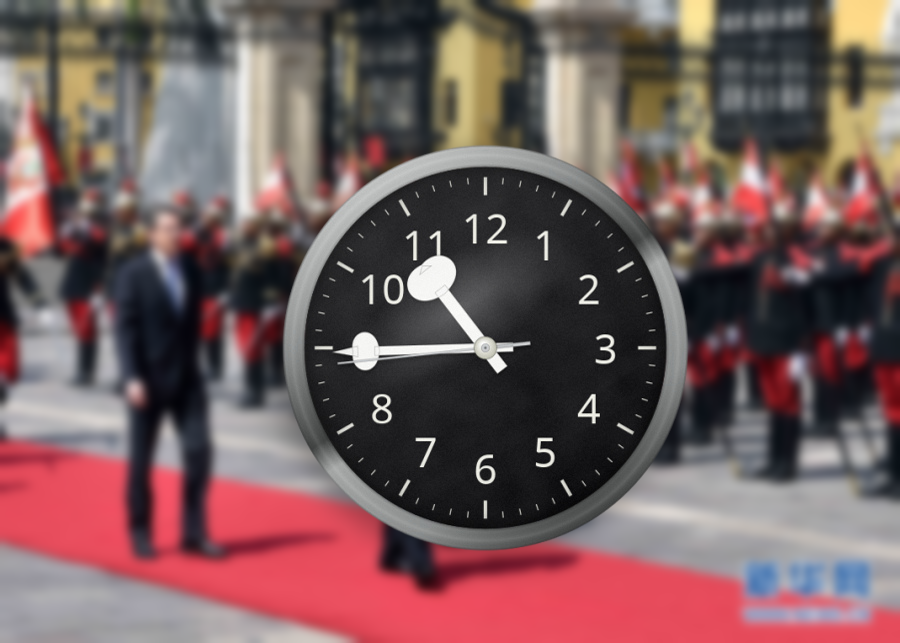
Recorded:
**10:44:44**
